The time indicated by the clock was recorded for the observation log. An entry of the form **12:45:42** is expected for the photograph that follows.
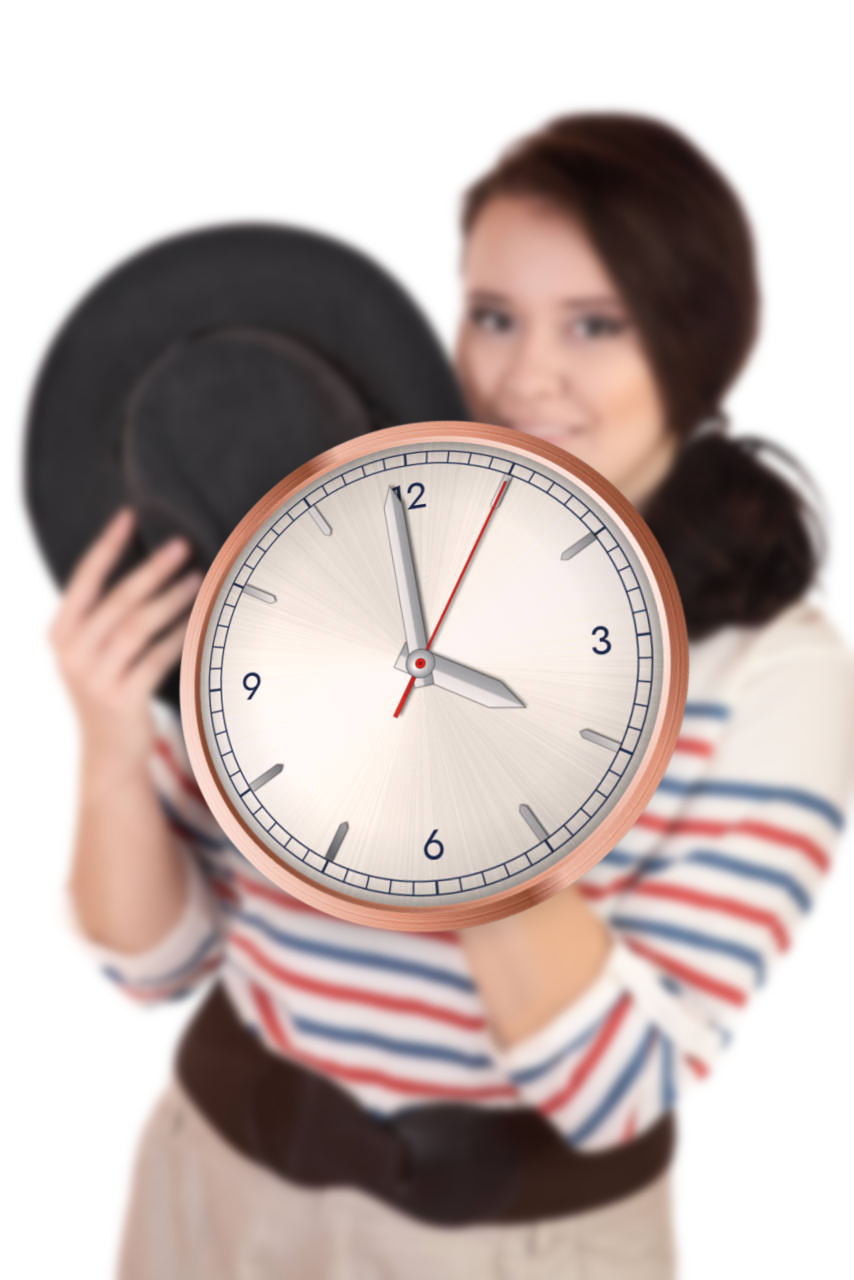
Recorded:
**3:59:05**
